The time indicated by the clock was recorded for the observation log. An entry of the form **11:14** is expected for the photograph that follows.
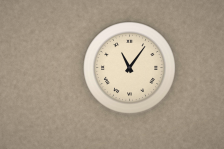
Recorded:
**11:06**
